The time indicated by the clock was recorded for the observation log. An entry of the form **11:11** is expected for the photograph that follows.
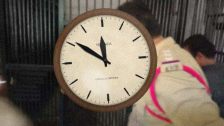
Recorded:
**11:51**
